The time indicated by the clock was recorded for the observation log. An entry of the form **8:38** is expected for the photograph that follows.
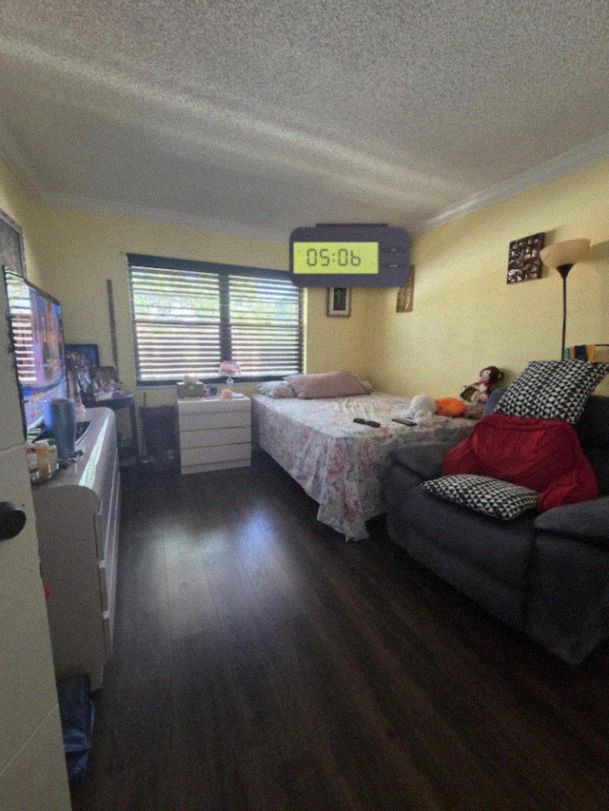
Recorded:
**5:06**
